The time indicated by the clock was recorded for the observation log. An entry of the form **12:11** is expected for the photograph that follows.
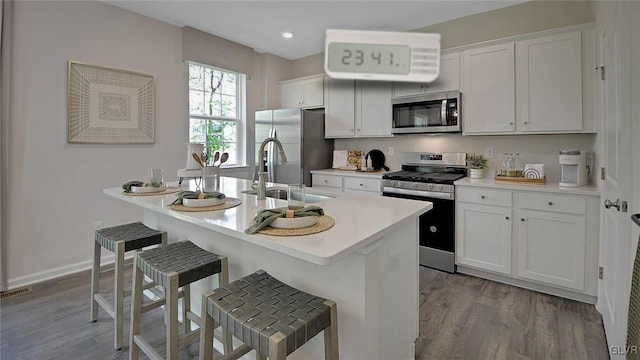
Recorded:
**23:41**
